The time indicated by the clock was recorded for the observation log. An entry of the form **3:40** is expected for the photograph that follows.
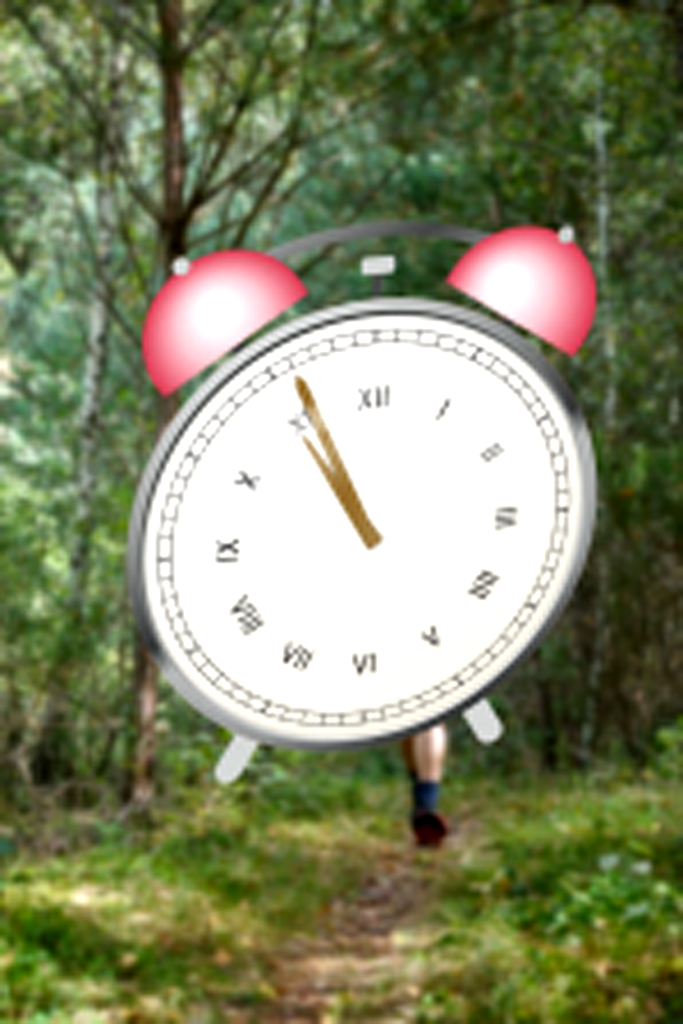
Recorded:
**10:56**
